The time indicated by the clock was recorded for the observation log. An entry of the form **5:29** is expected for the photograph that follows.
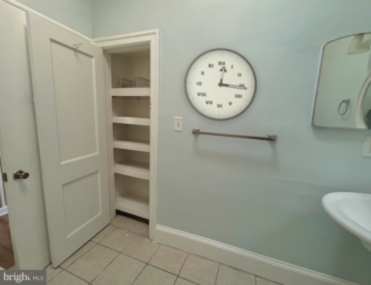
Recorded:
**12:16**
